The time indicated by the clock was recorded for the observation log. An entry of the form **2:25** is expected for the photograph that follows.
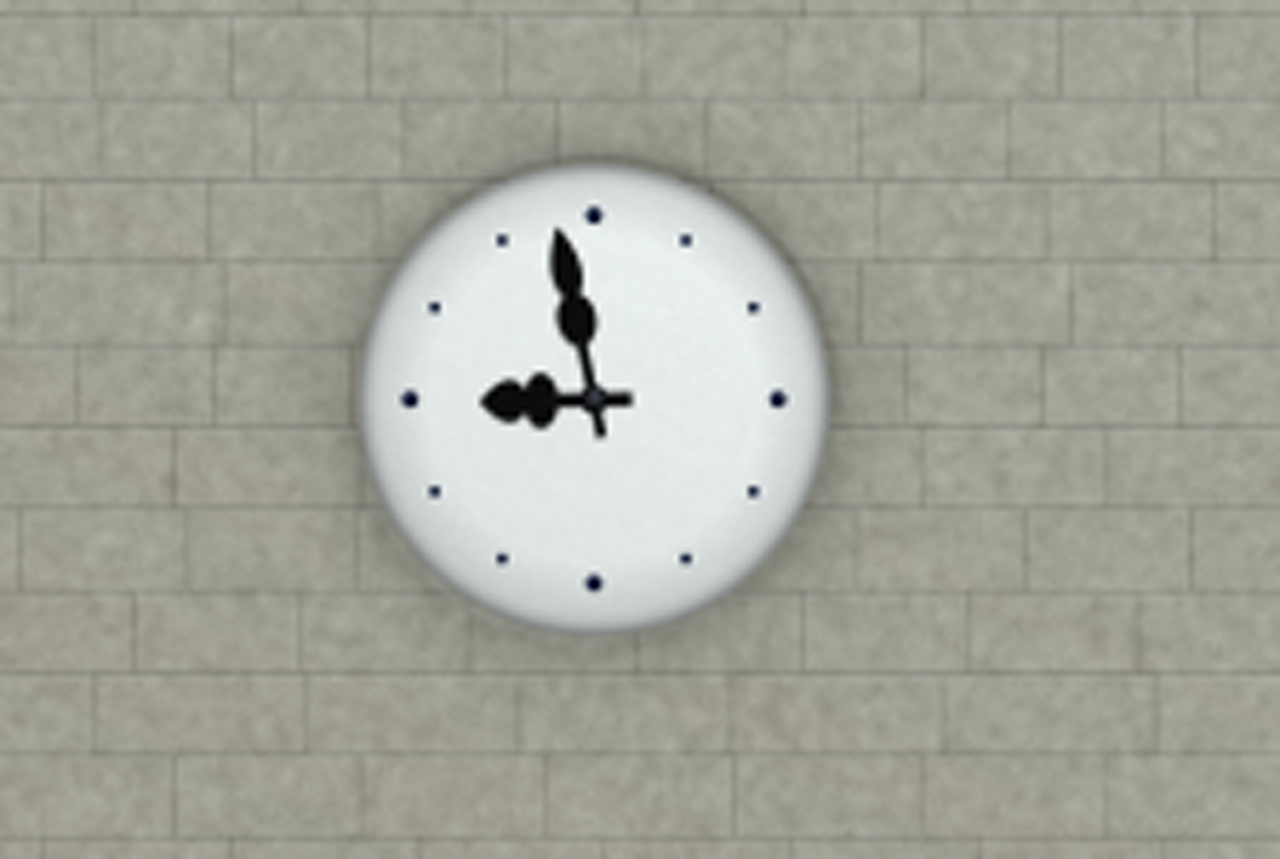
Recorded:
**8:58**
